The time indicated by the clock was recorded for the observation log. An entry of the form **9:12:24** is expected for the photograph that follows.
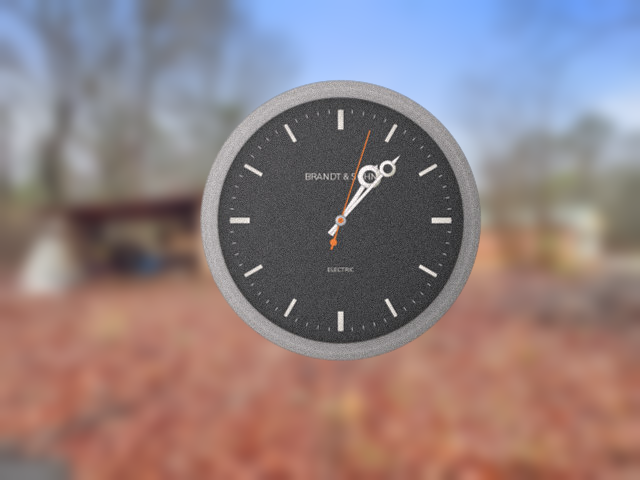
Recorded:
**1:07:03**
